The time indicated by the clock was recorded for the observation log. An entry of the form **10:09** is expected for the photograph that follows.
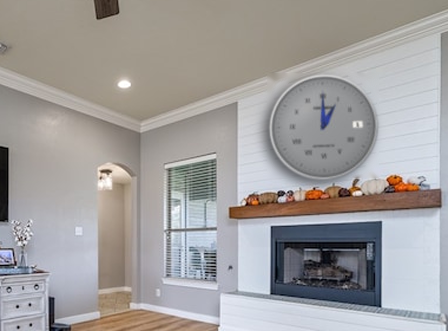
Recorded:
**1:00**
